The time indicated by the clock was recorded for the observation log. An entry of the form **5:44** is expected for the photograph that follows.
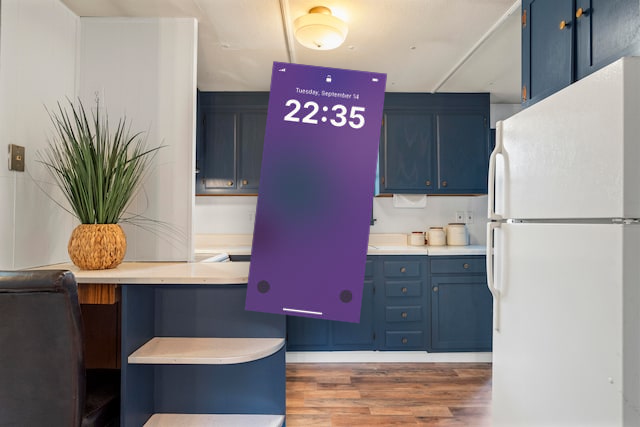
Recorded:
**22:35**
